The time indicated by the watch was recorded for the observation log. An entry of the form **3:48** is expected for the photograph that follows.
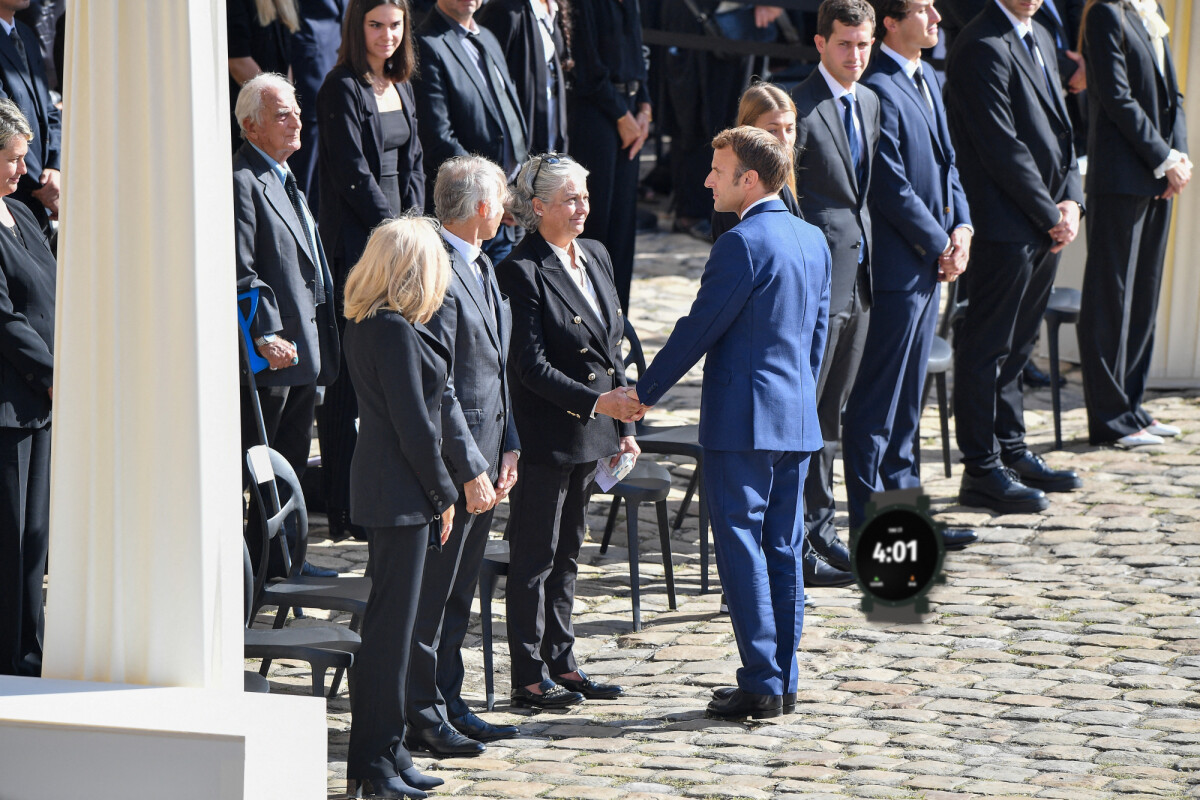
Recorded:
**4:01**
